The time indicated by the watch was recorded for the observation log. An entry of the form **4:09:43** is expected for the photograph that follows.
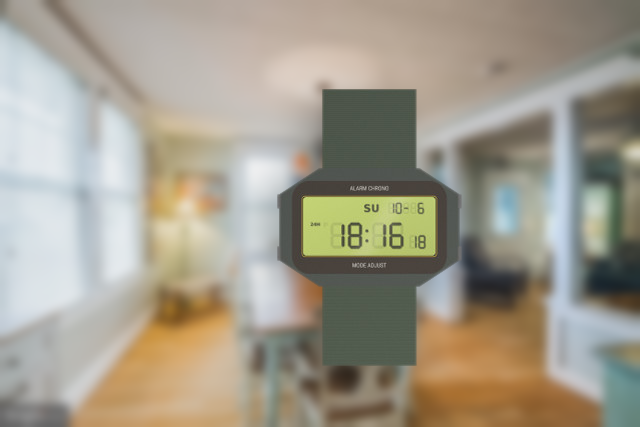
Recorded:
**18:16:18**
